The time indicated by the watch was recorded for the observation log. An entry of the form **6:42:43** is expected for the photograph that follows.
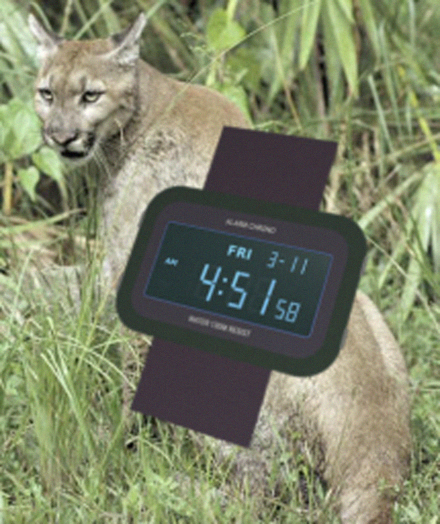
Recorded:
**4:51:58**
